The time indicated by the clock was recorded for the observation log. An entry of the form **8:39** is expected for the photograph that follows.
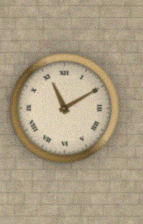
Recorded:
**11:10**
